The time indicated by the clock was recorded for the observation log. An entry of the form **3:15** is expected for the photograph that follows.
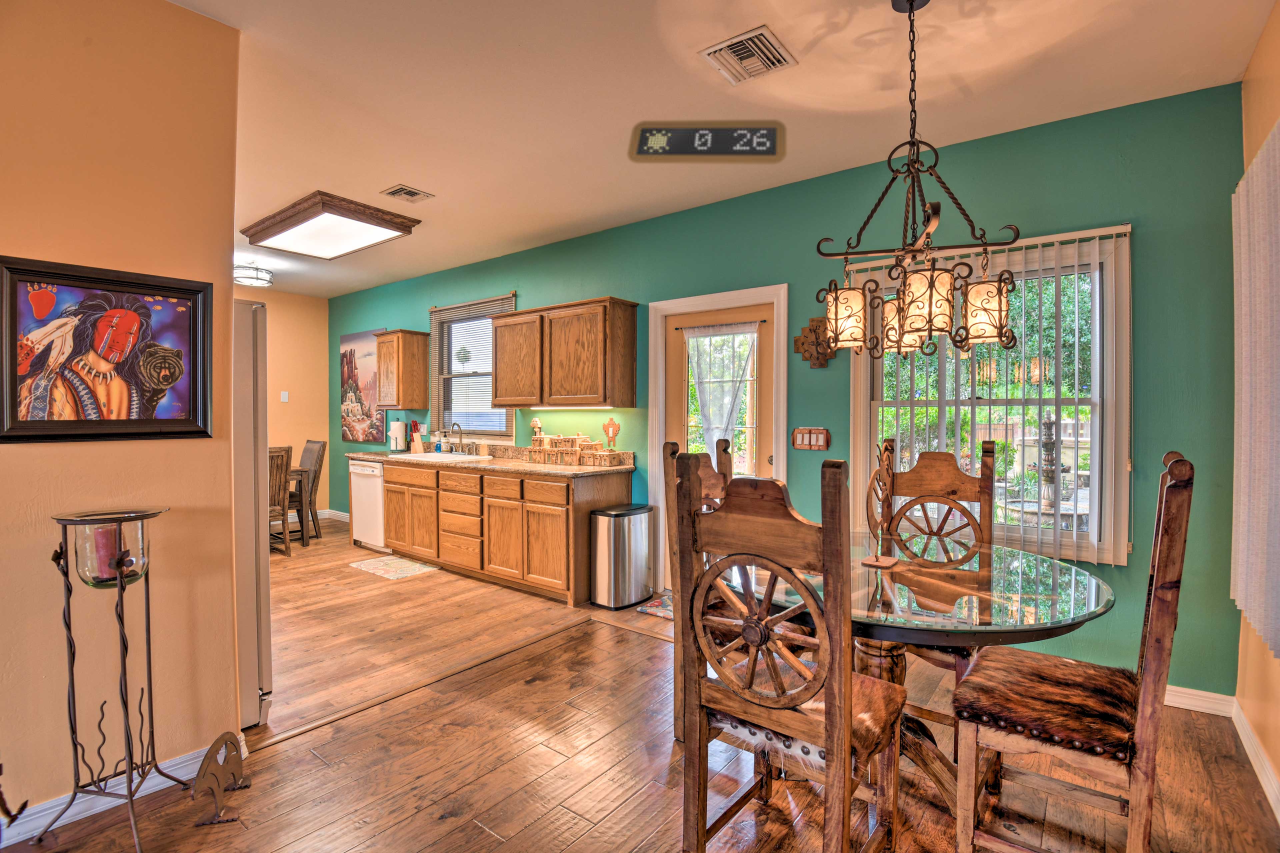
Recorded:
**0:26**
